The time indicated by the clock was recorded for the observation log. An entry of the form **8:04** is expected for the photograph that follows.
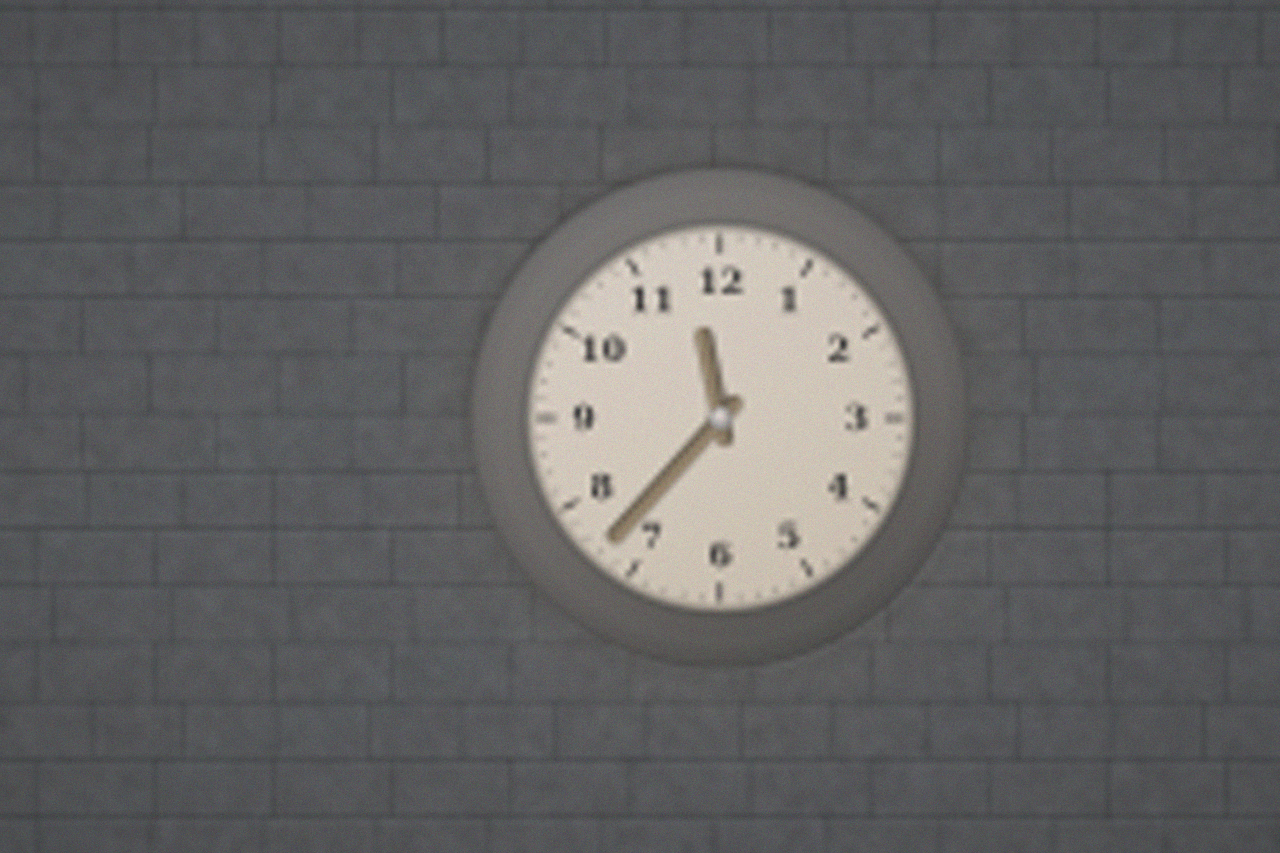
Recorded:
**11:37**
